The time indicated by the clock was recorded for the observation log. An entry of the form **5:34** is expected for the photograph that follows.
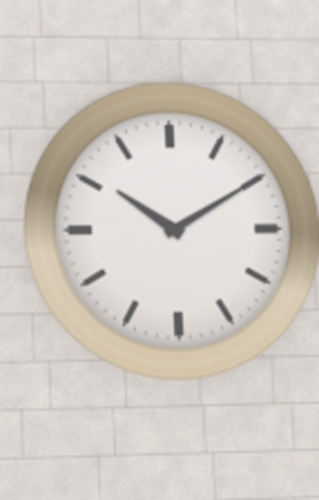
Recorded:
**10:10**
